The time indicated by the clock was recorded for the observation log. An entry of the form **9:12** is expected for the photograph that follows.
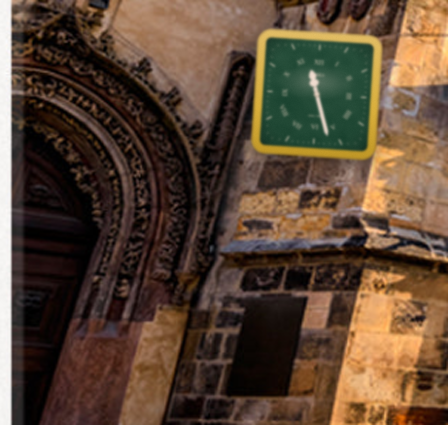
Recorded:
**11:27**
